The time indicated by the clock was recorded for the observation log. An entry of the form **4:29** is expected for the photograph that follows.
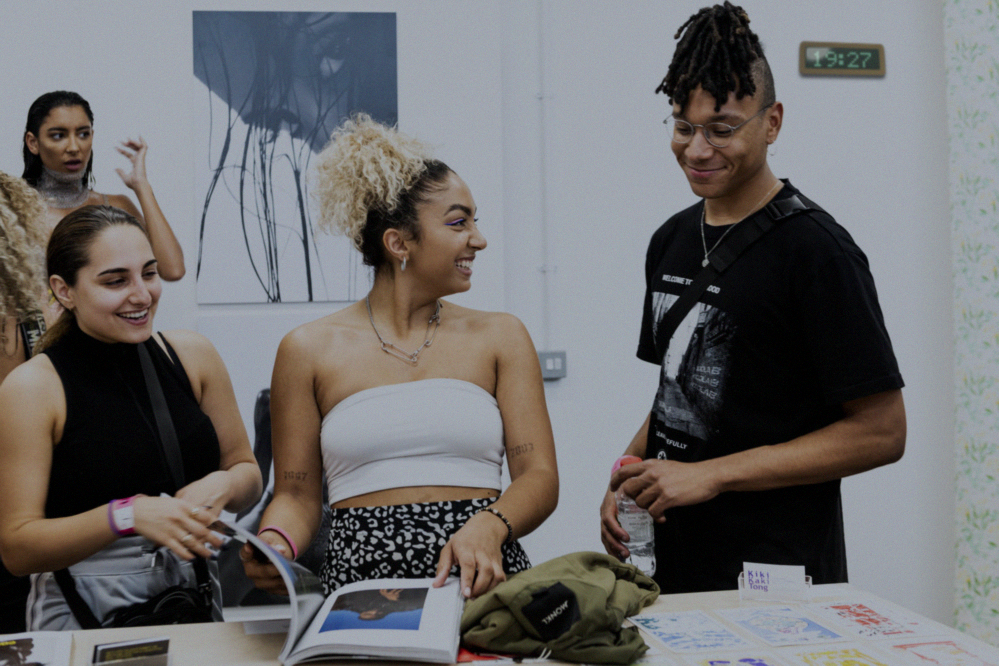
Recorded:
**19:27**
